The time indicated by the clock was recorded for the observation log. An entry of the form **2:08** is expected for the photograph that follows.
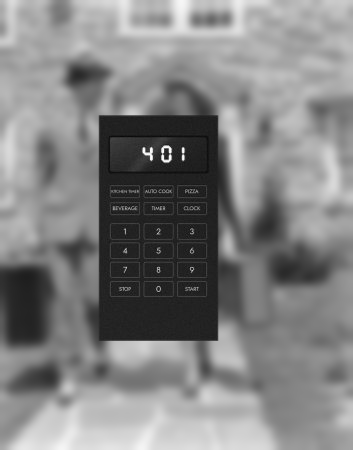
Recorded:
**4:01**
